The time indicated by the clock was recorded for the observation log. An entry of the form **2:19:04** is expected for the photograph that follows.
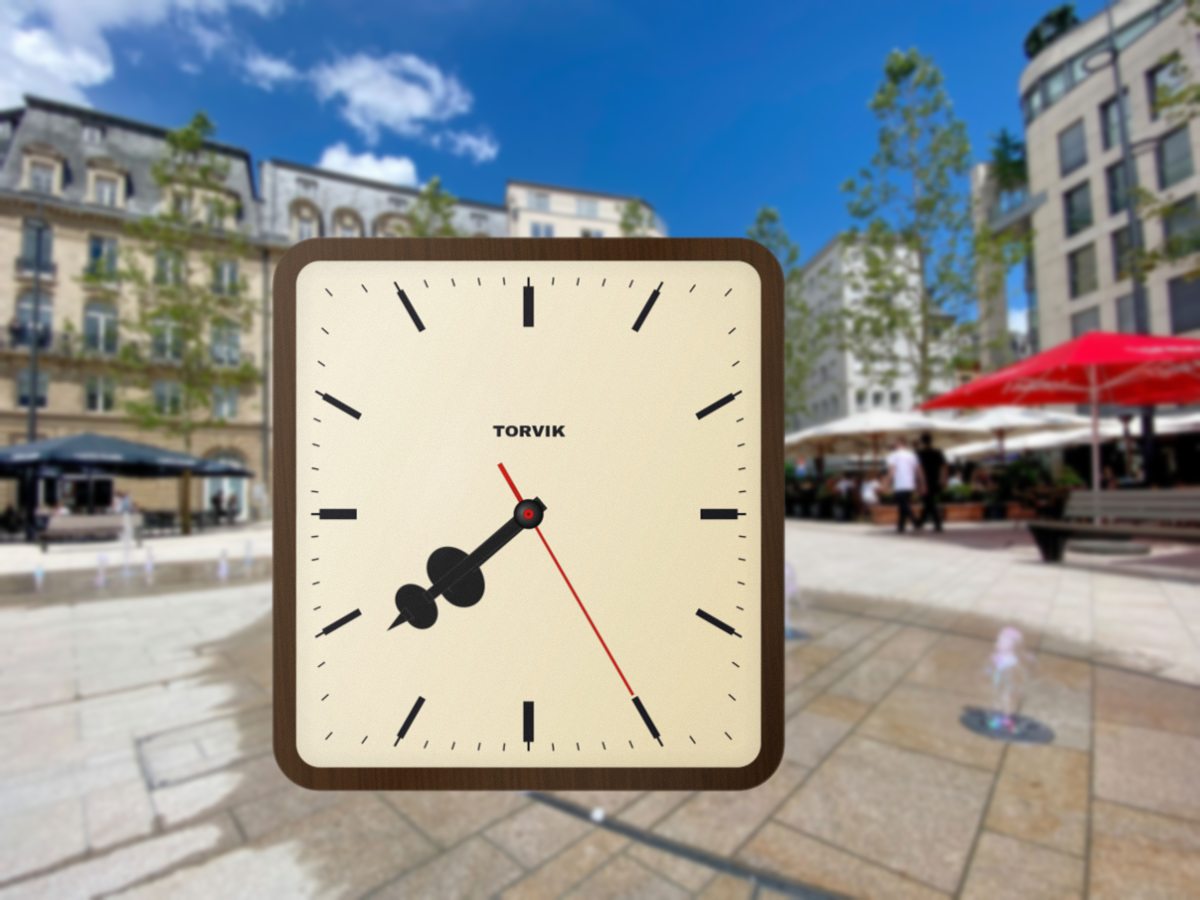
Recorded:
**7:38:25**
